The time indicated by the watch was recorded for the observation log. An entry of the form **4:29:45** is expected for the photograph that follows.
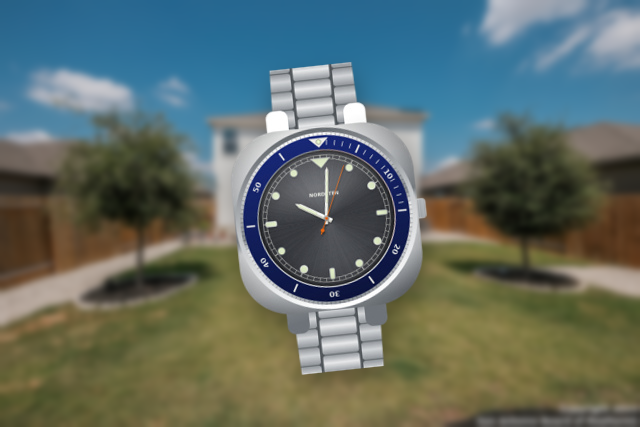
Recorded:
**10:01:04**
